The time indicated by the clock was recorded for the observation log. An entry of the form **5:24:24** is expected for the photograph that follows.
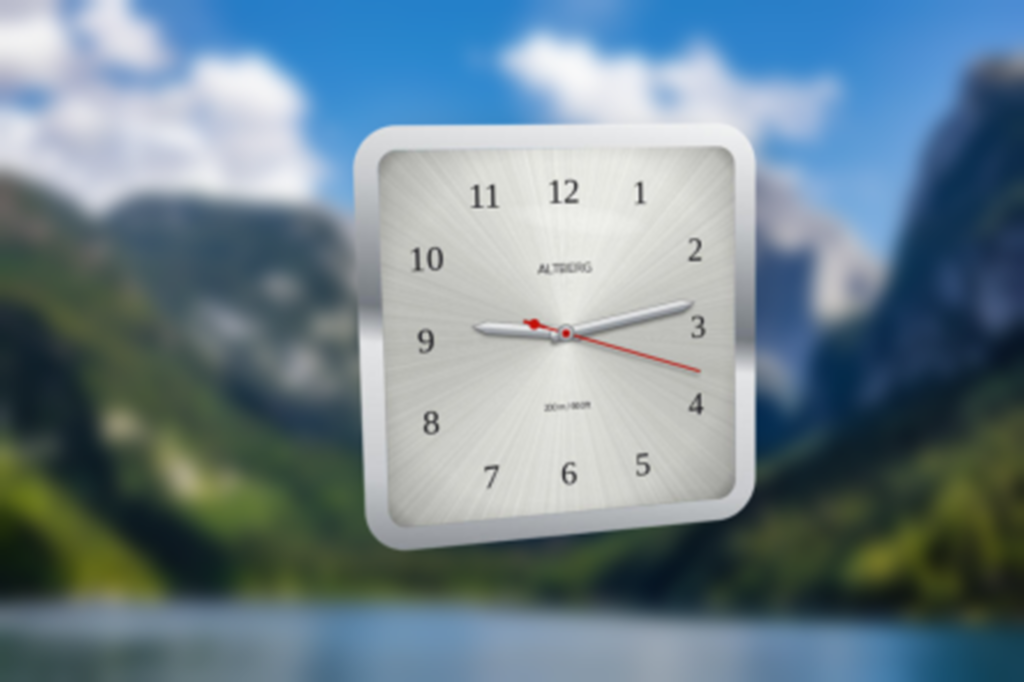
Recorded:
**9:13:18**
